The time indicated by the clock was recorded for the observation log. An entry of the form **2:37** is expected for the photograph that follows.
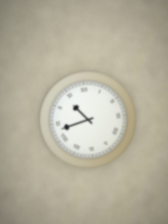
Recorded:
**10:43**
